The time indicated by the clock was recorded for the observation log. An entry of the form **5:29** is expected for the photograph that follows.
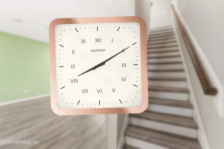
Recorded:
**8:10**
